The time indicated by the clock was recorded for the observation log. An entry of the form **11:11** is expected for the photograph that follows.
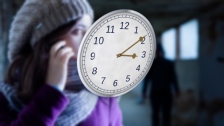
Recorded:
**3:09**
